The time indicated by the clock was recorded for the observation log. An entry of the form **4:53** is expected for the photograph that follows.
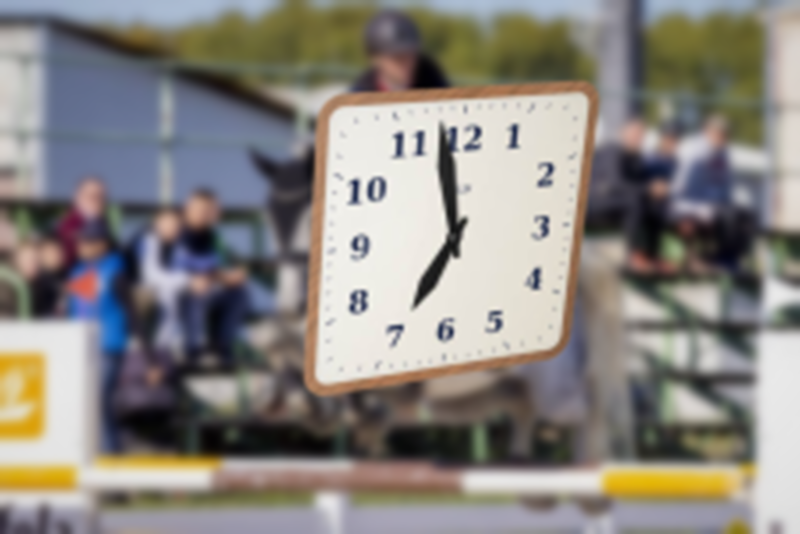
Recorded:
**6:58**
